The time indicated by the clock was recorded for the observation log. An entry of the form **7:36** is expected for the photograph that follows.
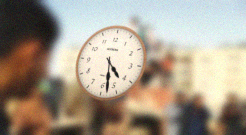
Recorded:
**4:28**
